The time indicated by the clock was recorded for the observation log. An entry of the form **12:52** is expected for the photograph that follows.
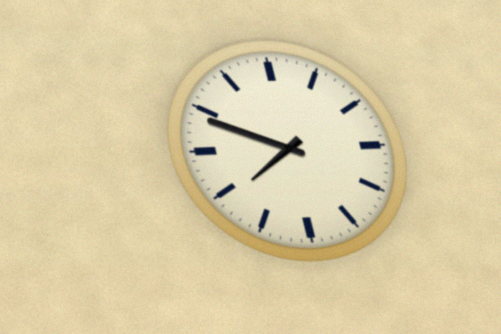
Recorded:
**7:49**
